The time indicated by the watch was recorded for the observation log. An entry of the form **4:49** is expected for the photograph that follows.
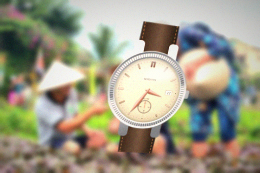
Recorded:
**3:35**
